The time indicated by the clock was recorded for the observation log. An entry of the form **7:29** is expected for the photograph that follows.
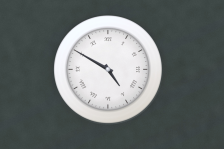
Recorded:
**4:50**
